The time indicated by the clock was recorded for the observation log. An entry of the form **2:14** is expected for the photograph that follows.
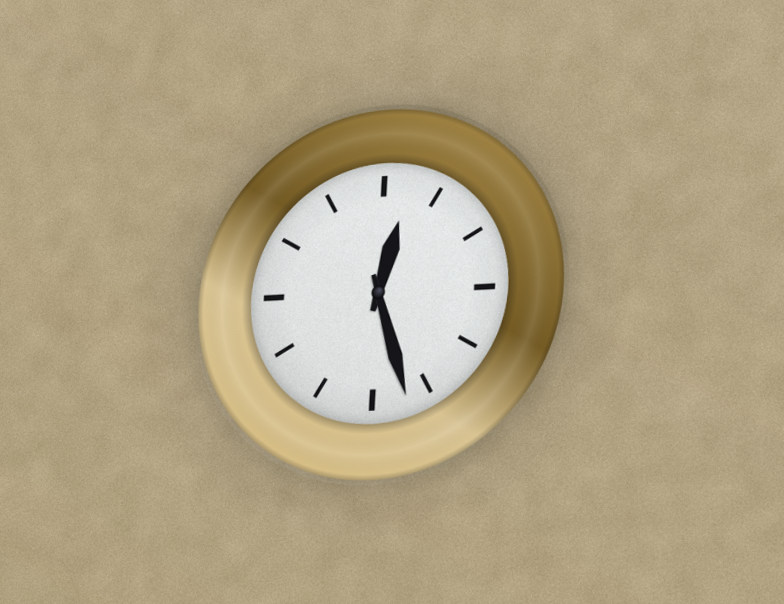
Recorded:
**12:27**
